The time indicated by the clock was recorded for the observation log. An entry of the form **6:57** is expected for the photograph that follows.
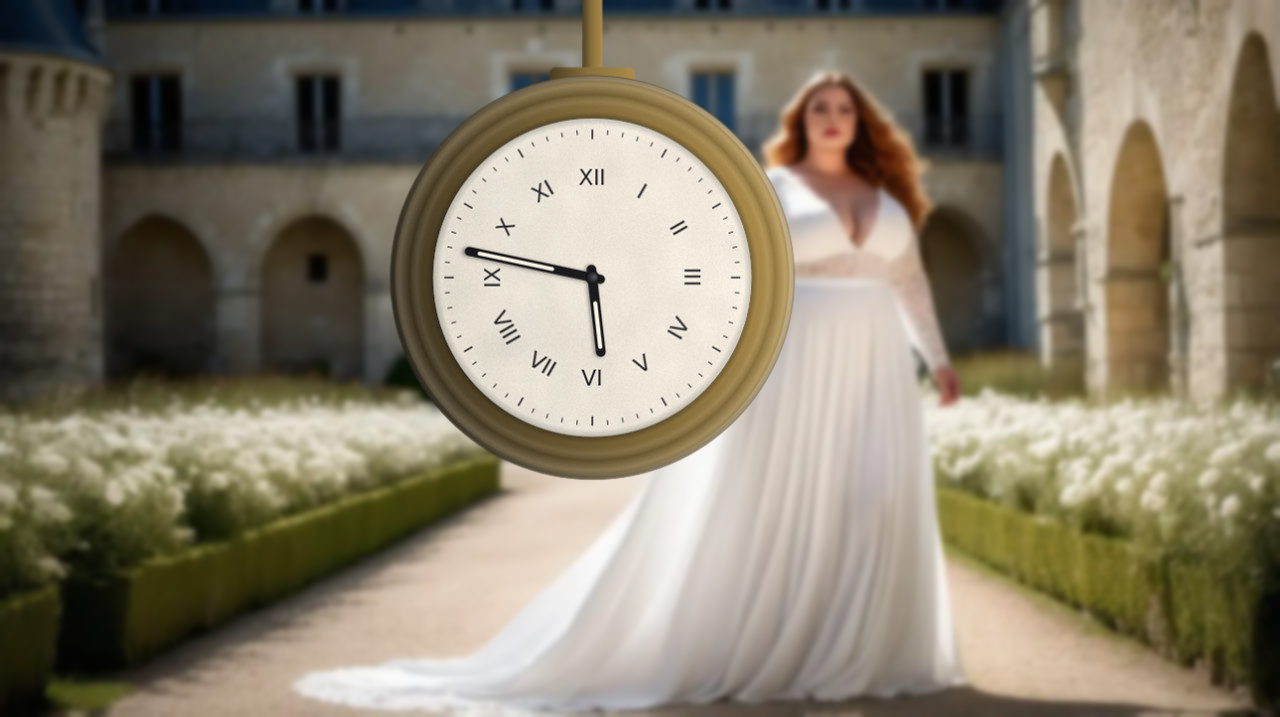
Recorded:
**5:47**
